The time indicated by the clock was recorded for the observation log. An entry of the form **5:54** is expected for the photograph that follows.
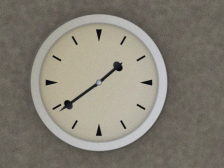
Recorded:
**1:39**
